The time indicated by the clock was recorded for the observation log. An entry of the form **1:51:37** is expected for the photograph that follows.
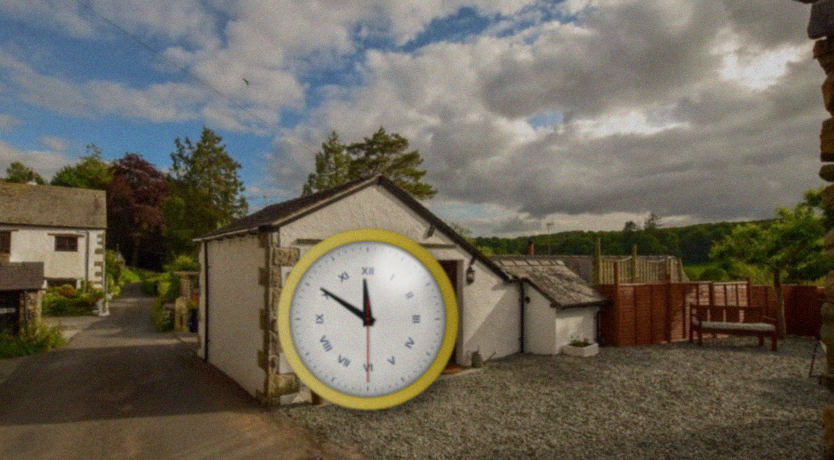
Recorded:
**11:50:30**
